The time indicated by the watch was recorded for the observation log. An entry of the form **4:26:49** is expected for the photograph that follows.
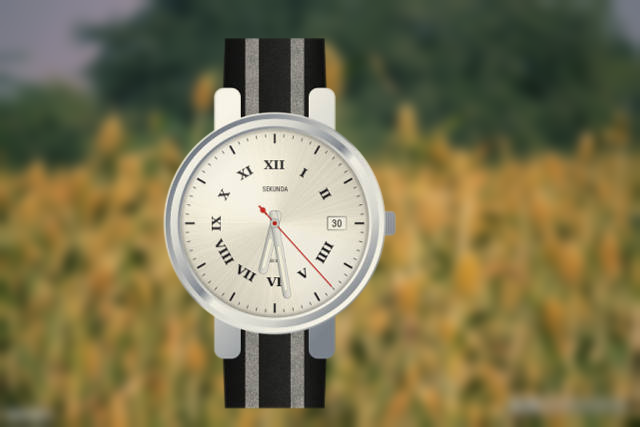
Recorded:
**6:28:23**
